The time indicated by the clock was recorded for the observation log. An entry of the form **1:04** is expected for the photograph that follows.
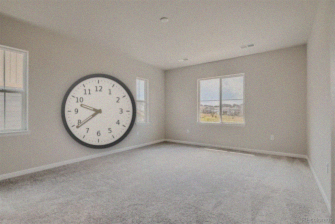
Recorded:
**9:39**
